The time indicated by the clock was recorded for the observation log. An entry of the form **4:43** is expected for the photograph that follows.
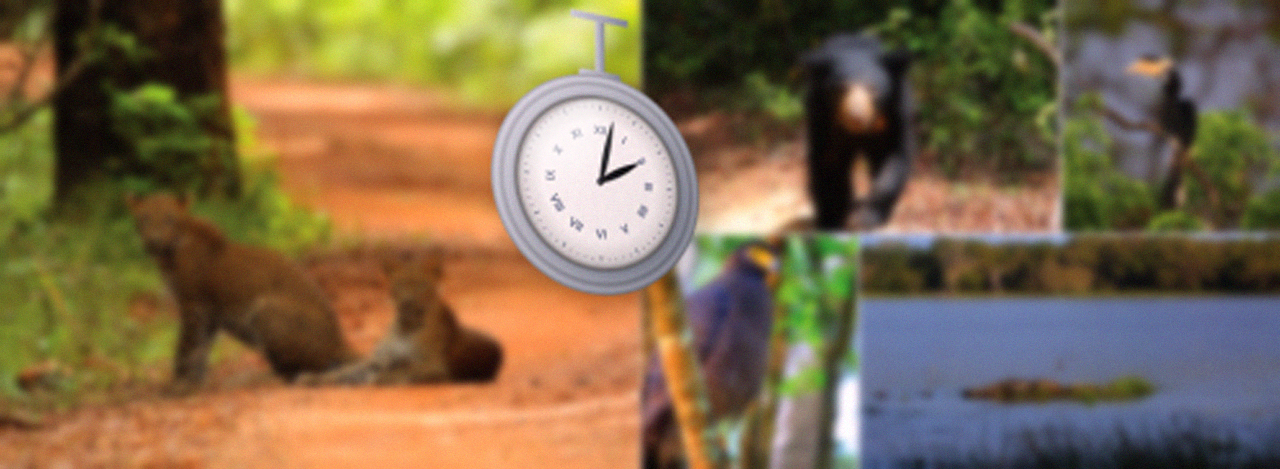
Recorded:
**2:02**
